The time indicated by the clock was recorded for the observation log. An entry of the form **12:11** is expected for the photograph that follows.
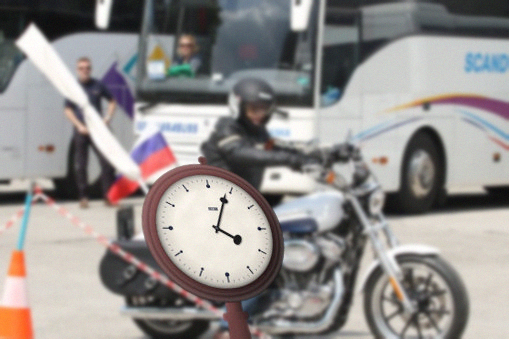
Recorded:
**4:04**
